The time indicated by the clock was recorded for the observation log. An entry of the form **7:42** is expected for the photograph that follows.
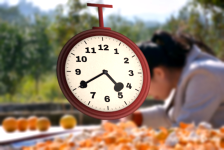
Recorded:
**4:40**
